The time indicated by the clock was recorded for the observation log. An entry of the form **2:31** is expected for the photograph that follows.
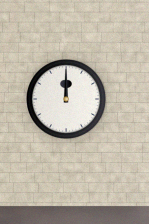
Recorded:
**12:00**
